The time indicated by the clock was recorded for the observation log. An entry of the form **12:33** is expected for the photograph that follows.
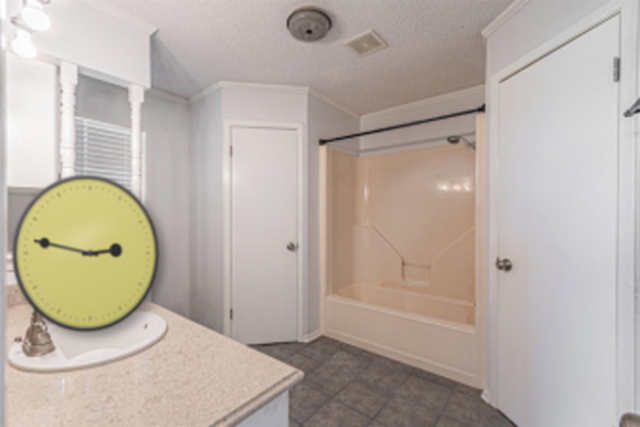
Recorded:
**2:47**
